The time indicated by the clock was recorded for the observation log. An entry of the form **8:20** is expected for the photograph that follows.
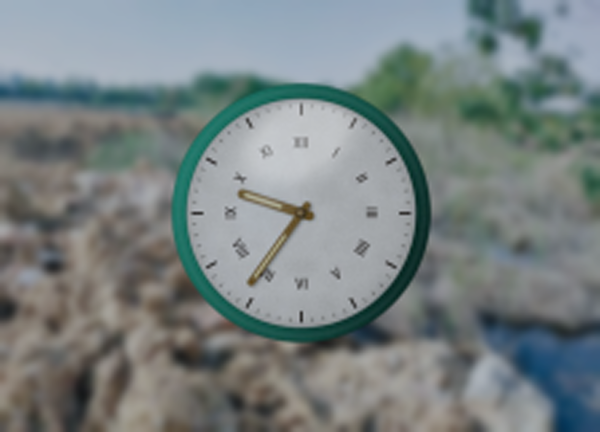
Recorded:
**9:36**
